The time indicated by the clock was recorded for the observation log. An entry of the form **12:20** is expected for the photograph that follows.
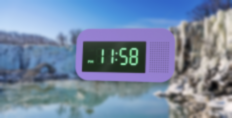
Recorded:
**11:58**
